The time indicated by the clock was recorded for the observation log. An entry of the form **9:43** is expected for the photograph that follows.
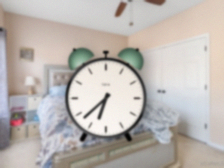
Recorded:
**6:38**
